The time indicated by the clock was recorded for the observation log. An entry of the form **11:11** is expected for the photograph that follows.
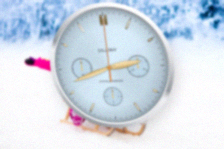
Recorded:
**2:42**
